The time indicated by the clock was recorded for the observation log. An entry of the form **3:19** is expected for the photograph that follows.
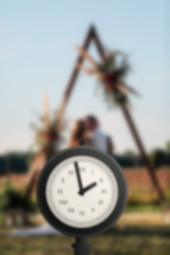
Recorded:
**1:58**
